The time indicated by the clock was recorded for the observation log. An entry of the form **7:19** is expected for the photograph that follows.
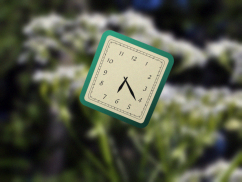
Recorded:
**6:22**
